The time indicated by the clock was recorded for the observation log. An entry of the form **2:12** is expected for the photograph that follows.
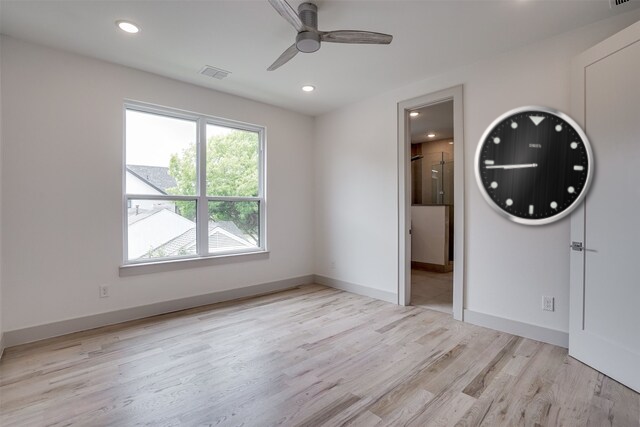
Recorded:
**8:44**
